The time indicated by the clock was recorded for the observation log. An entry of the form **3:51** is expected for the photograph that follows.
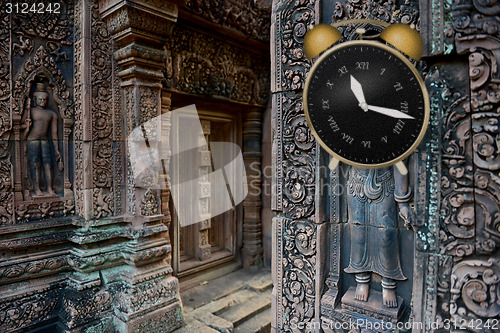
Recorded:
**11:17**
